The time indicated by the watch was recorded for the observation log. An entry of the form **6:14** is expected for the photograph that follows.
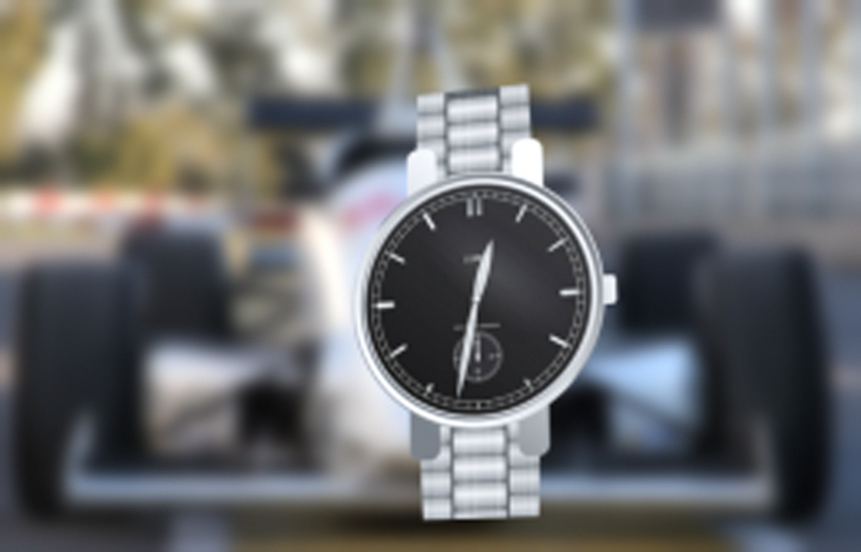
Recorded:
**12:32**
